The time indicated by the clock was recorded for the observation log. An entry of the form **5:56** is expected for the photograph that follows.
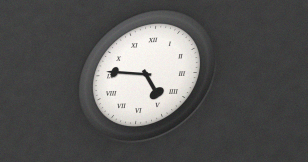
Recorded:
**4:46**
